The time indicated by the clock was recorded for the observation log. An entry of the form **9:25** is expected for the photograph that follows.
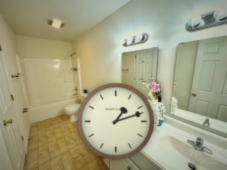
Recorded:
**1:12**
